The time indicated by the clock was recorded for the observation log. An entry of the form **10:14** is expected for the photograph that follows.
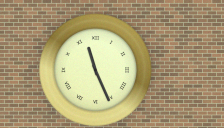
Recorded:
**11:26**
